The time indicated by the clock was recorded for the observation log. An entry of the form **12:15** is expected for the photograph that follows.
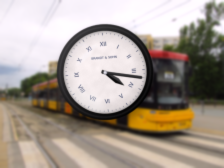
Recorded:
**4:17**
